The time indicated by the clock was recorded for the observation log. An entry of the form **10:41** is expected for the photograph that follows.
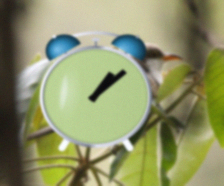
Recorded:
**1:08**
